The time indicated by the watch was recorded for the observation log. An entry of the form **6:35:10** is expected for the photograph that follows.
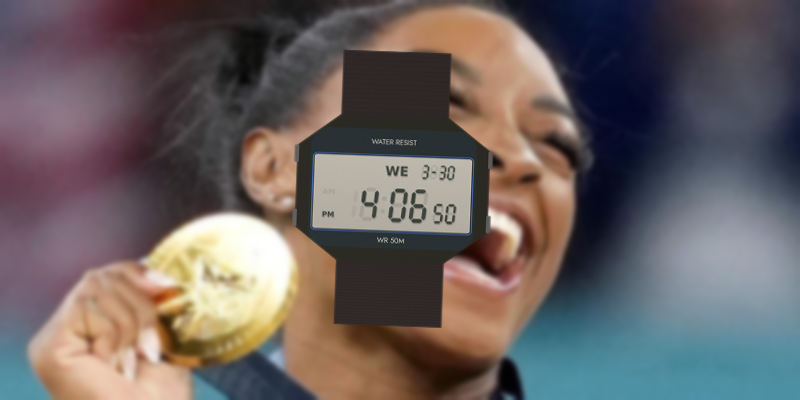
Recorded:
**4:06:50**
